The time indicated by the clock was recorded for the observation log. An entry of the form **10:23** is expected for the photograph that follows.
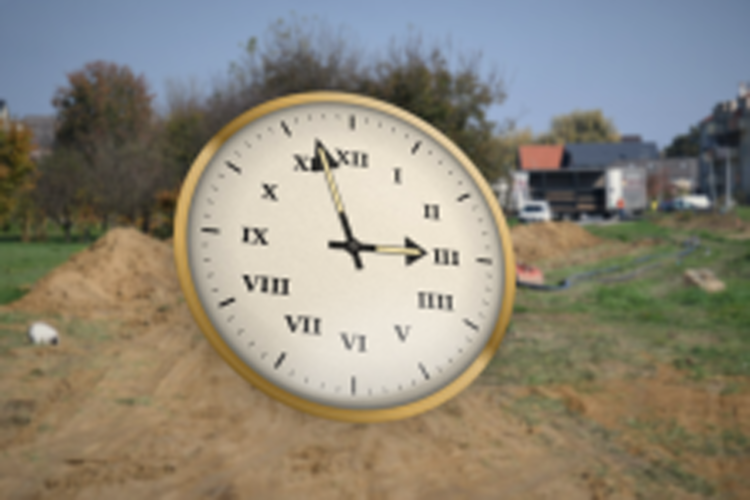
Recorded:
**2:57**
